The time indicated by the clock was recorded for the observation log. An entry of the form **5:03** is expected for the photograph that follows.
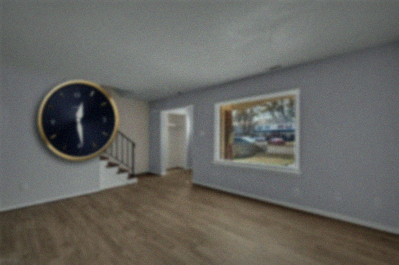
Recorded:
**12:29**
